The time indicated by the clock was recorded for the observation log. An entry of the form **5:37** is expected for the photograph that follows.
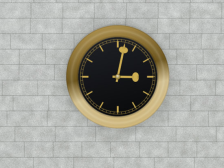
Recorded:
**3:02**
